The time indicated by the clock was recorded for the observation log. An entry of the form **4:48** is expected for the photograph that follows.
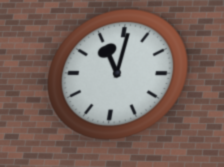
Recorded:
**11:01**
